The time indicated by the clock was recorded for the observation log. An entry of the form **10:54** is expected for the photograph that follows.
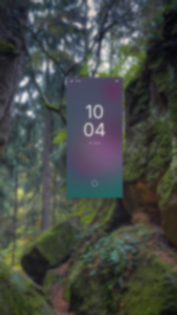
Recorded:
**10:04**
